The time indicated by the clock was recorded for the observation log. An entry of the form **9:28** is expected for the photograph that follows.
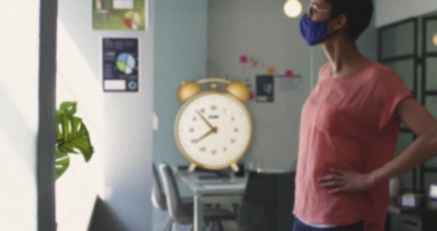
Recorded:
**7:53**
